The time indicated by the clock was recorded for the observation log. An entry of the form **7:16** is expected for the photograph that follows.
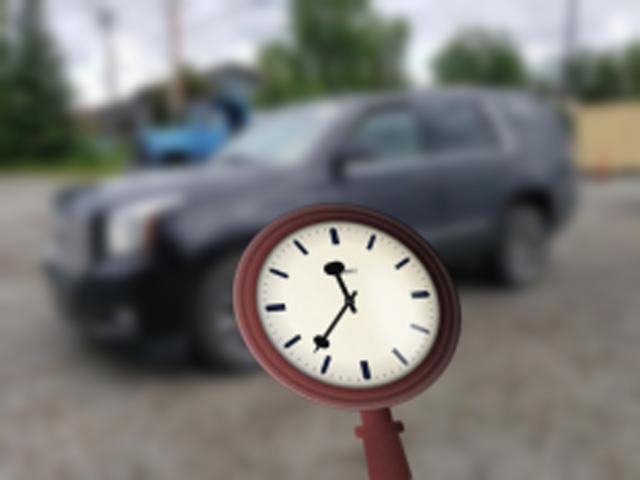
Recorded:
**11:37**
